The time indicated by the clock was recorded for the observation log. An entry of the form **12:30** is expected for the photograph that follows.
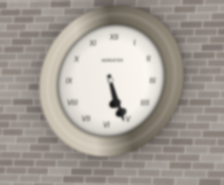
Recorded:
**5:26**
